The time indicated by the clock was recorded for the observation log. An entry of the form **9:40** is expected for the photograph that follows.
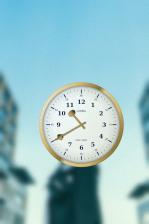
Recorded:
**10:40**
